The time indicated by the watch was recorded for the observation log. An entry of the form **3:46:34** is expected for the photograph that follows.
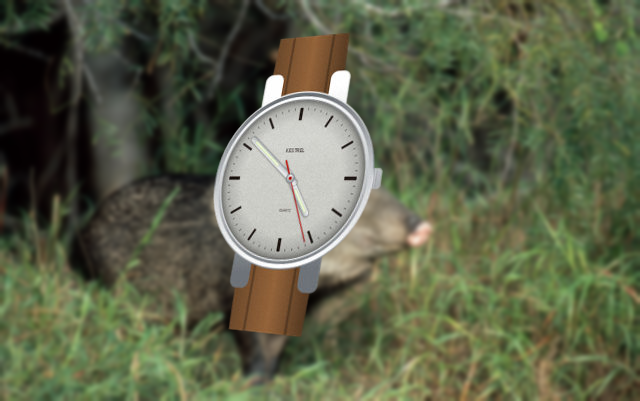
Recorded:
**4:51:26**
